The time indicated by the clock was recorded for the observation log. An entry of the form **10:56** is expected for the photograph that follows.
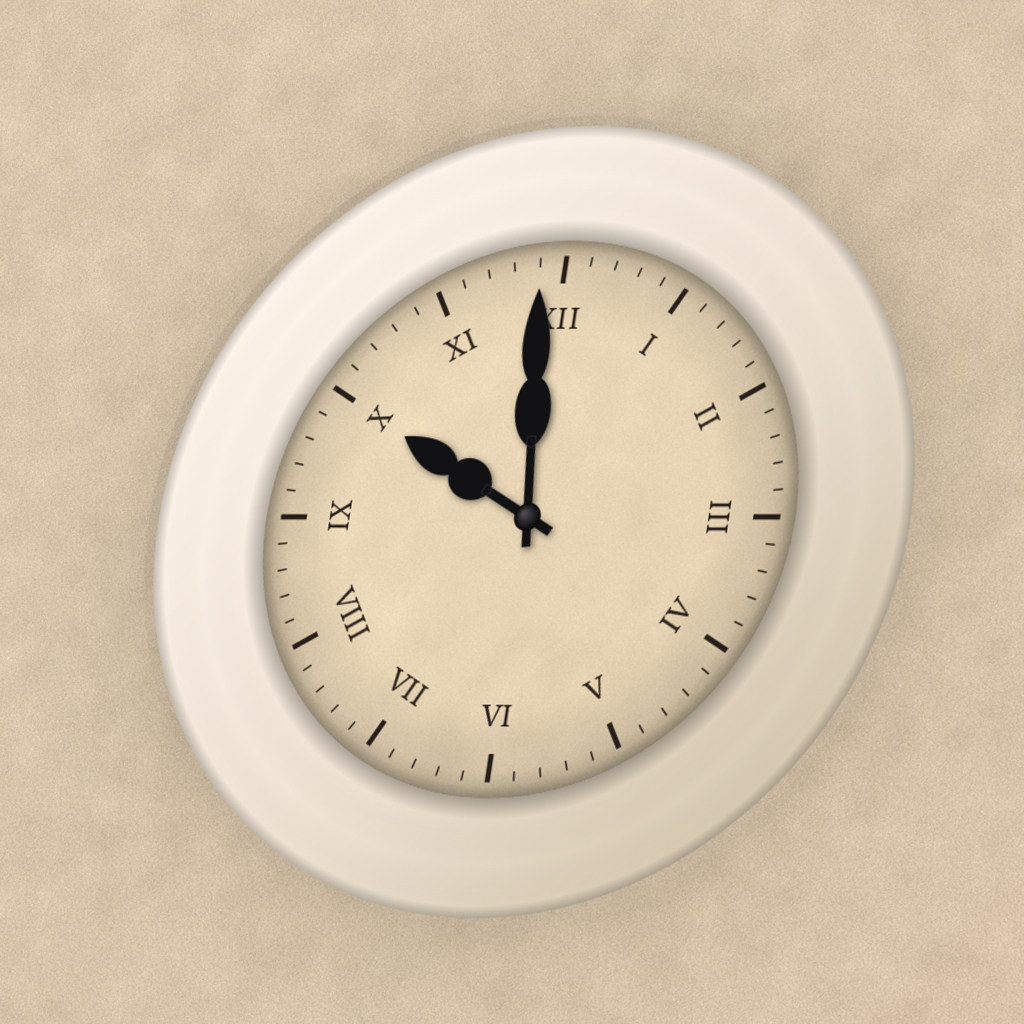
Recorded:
**9:59**
